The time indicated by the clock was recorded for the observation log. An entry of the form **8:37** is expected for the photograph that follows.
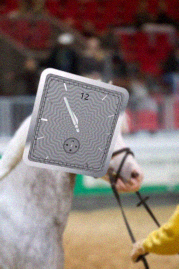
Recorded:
**10:54**
